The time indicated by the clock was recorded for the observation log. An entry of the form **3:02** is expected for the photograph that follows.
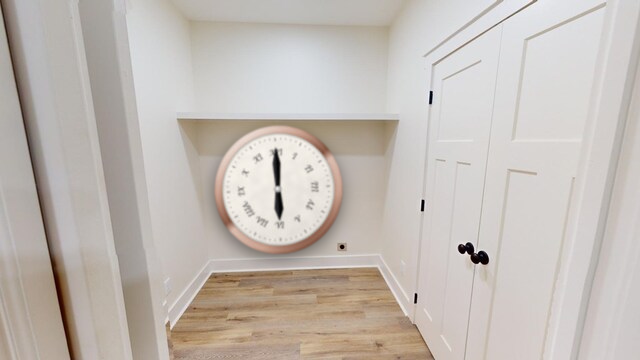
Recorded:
**6:00**
